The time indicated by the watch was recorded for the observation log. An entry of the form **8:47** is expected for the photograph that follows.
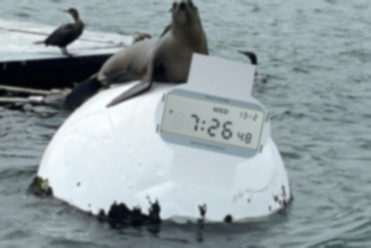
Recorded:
**7:26**
